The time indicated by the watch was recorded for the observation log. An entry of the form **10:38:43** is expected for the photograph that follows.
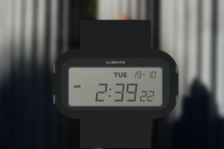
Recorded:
**2:39:22**
